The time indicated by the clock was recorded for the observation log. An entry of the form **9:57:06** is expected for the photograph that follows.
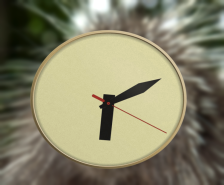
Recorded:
**6:10:20**
